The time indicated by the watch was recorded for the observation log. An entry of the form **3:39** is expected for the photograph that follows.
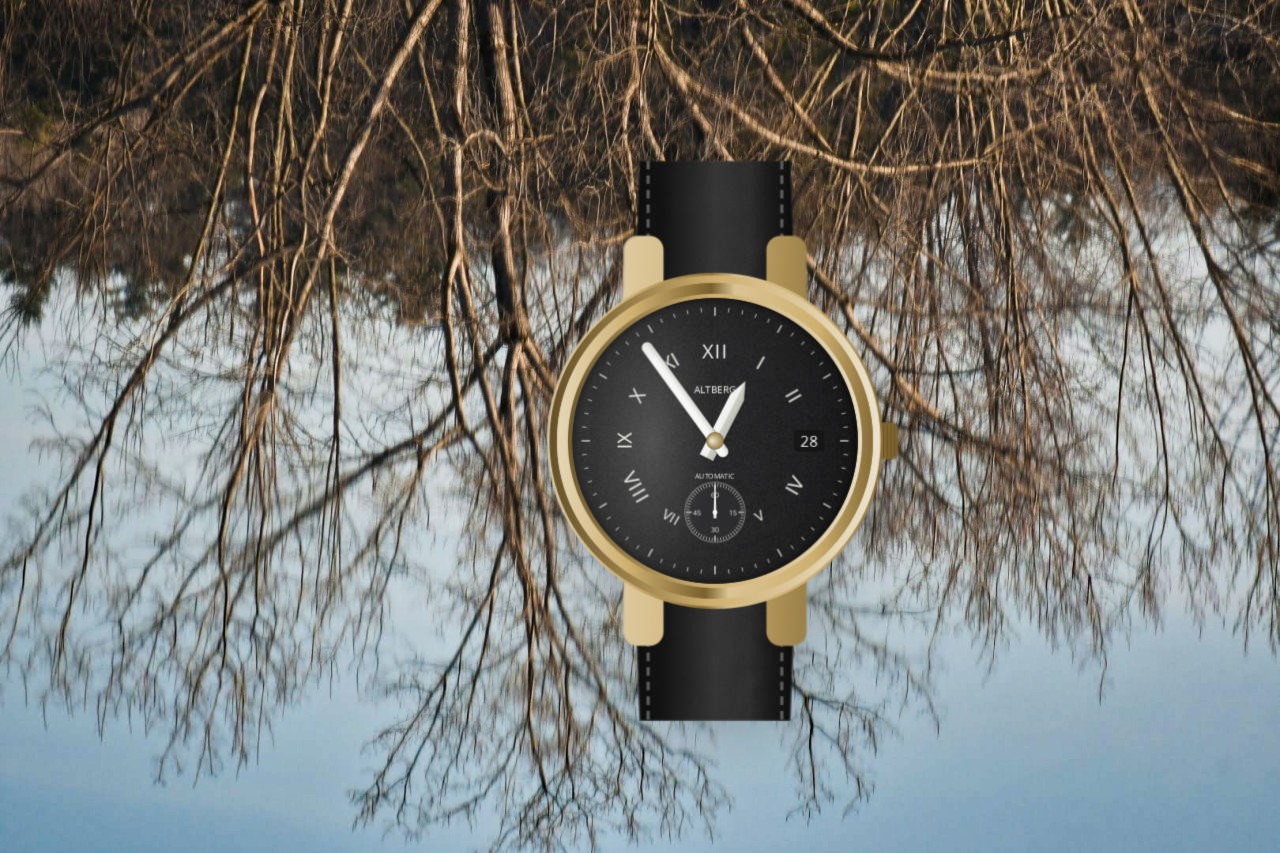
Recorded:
**12:54**
